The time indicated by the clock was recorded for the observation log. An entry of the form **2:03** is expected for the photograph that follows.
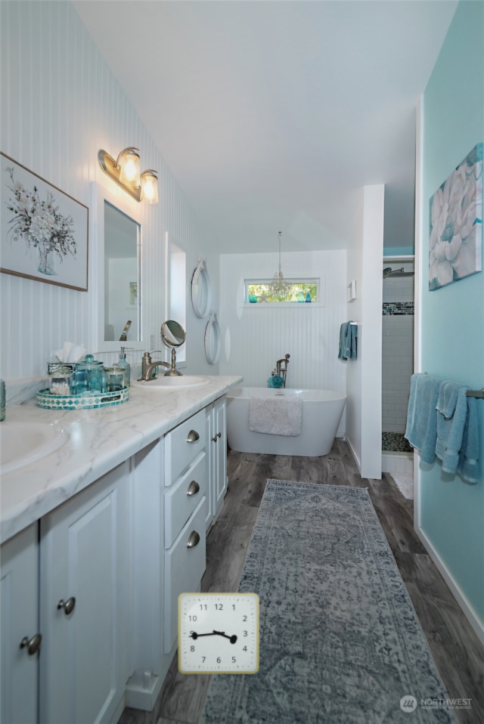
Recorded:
**3:44**
